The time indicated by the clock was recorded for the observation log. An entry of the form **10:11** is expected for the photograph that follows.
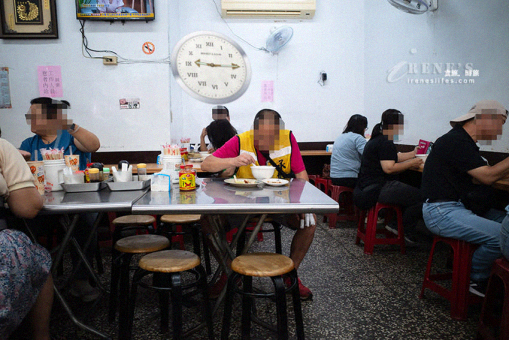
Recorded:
**9:15**
